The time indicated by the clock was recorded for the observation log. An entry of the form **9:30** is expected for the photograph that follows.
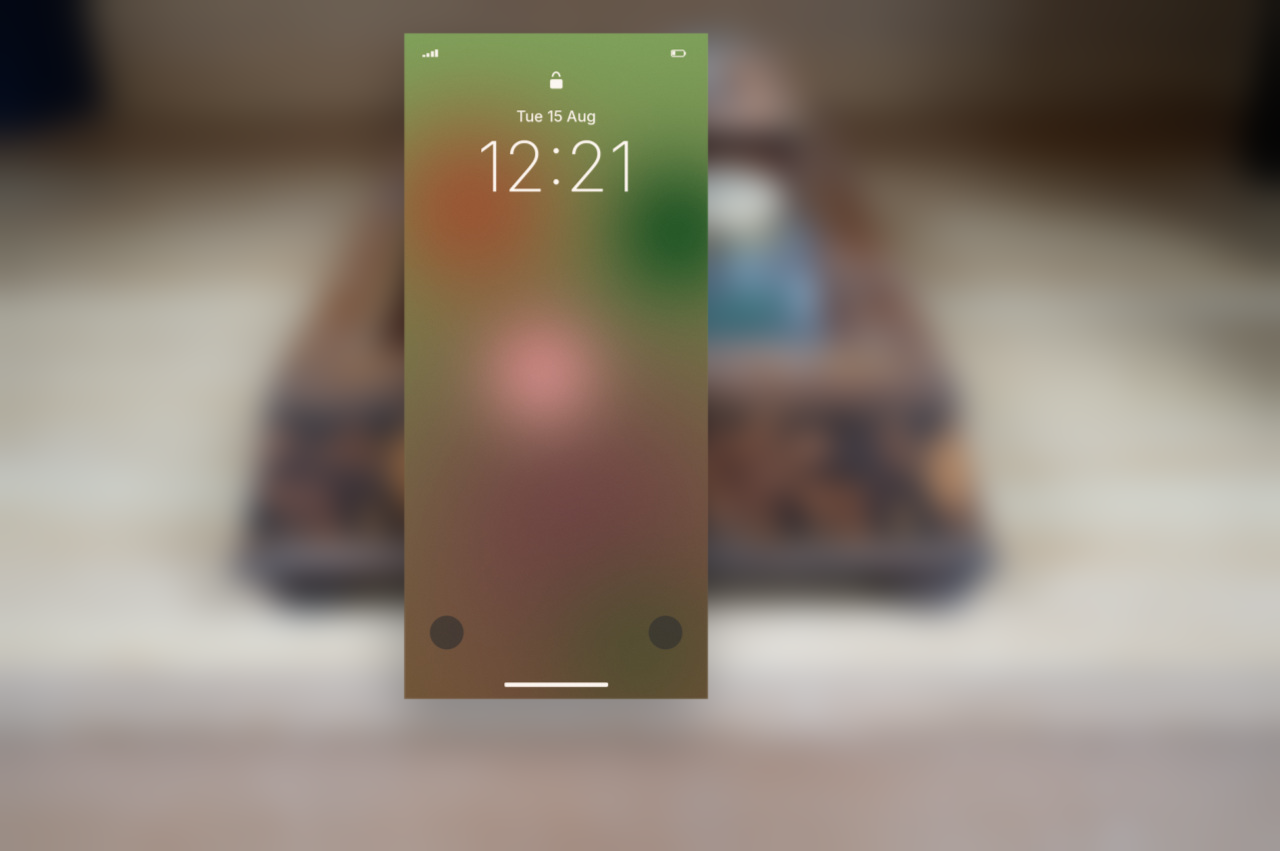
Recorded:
**12:21**
